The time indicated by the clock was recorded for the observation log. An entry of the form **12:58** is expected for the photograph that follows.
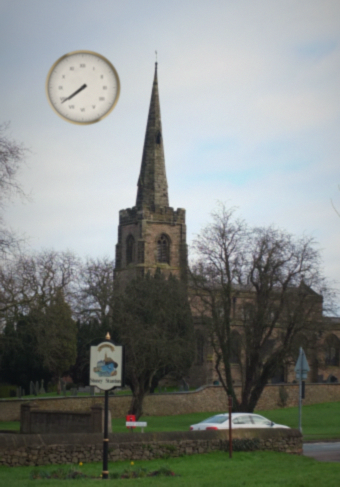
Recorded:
**7:39**
